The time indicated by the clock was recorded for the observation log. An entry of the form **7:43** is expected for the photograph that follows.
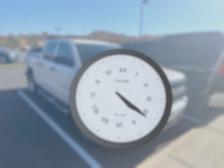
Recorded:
**4:21**
